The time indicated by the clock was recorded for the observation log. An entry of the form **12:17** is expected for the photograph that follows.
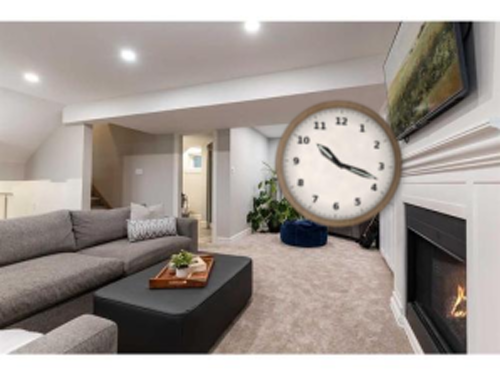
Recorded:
**10:18**
